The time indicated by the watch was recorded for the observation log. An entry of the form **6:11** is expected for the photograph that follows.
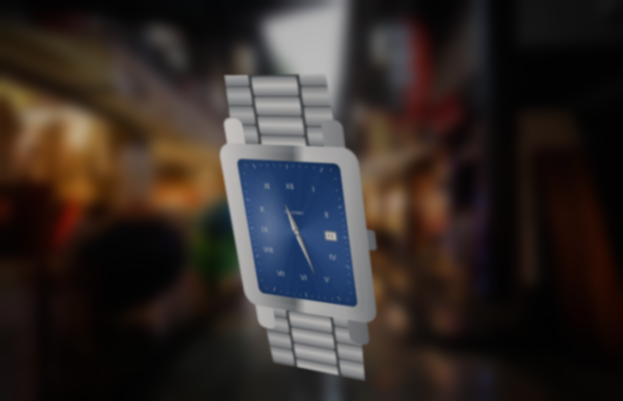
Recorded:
**11:27**
